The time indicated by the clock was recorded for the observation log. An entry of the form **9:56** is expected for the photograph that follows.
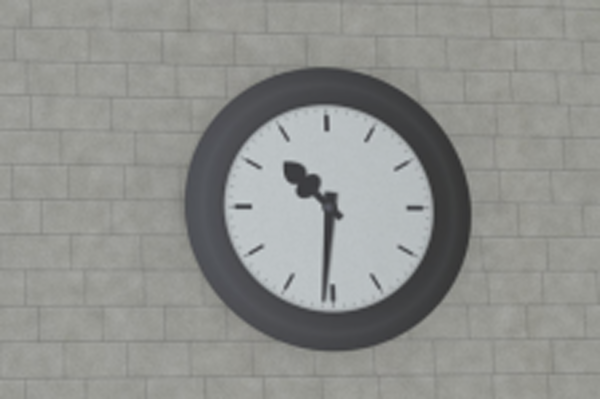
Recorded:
**10:31**
